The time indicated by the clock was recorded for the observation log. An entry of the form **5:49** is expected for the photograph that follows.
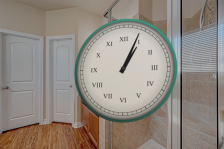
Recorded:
**1:04**
